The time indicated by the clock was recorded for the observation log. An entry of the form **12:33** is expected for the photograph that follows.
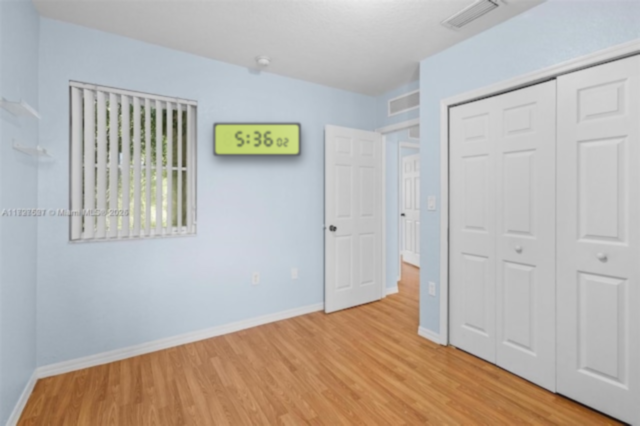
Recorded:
**5:36**
